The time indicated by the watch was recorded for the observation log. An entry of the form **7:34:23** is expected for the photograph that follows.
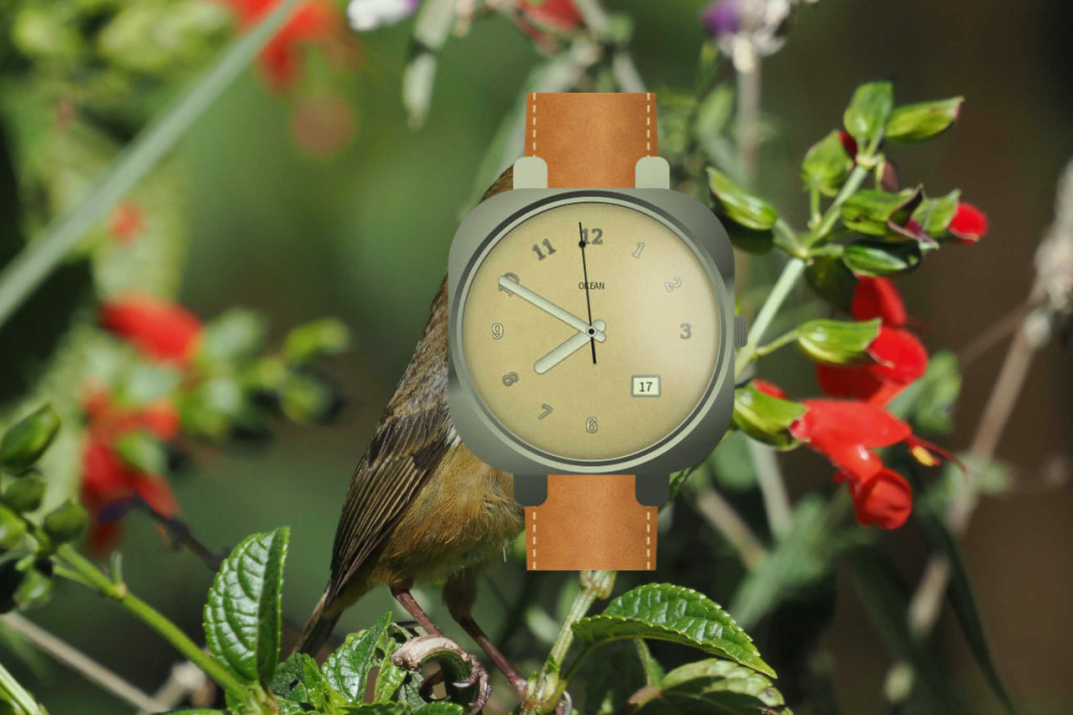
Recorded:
**7:49:59**
